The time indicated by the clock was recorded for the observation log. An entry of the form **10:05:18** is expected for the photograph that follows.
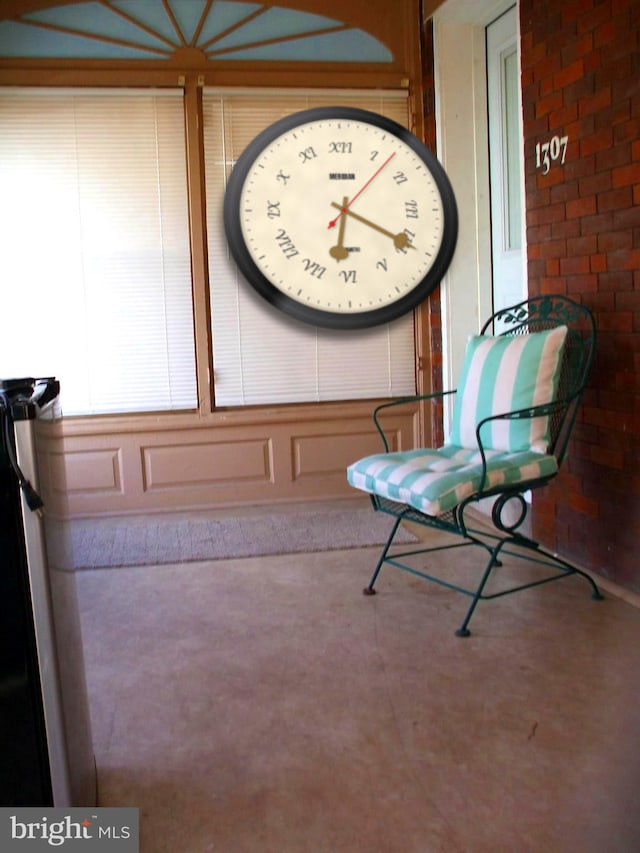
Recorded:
**6:20:07**
